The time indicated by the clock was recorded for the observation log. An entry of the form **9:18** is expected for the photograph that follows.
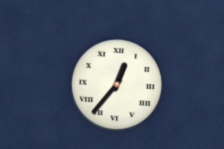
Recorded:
**12:36**
